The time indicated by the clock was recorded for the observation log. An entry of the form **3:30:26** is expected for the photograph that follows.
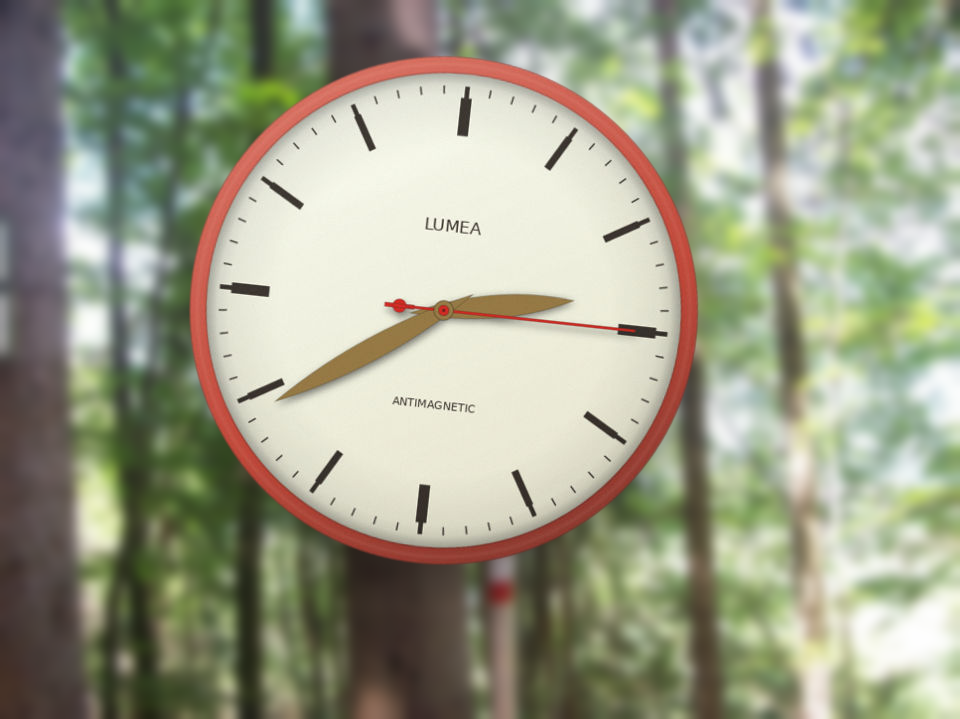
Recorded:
**2:39:15**
